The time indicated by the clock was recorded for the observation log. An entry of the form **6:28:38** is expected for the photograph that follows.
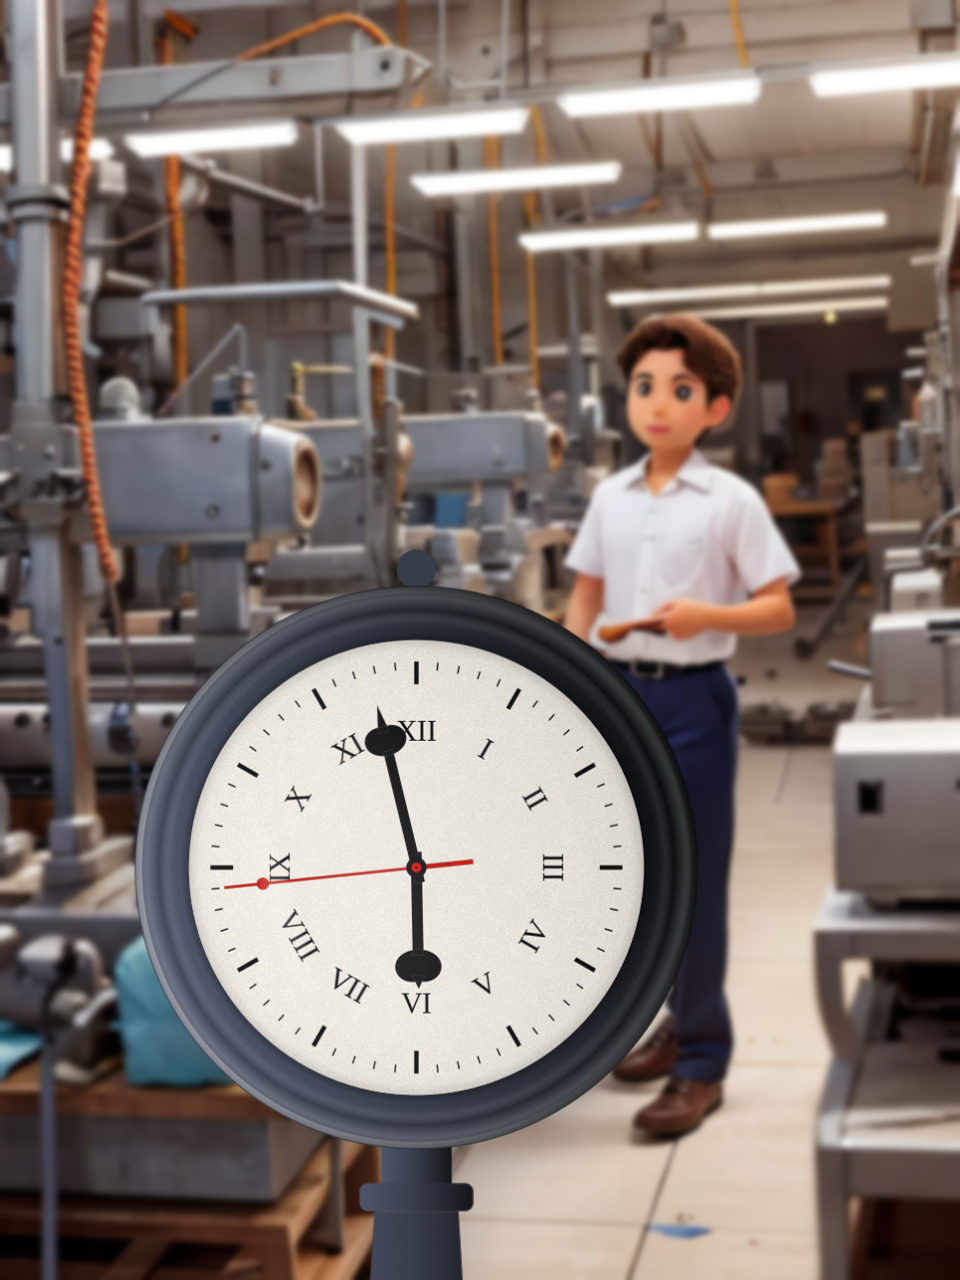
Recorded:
**5:57:44**
